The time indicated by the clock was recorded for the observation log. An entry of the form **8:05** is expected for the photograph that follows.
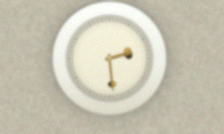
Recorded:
**2:29**
